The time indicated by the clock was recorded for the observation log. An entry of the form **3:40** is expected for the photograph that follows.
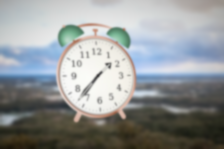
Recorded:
**1:37**
